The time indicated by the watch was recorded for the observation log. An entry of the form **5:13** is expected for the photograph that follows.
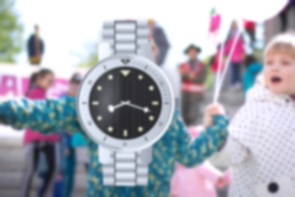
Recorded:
**8:18**
